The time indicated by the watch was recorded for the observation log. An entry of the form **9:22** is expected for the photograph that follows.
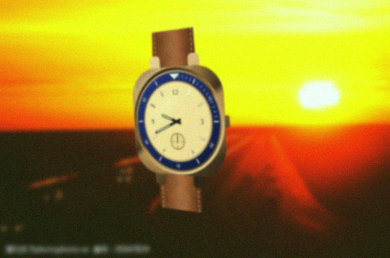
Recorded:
**9:41**
